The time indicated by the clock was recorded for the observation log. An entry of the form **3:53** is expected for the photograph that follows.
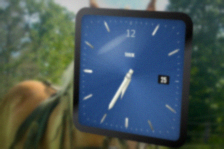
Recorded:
**6:35**
